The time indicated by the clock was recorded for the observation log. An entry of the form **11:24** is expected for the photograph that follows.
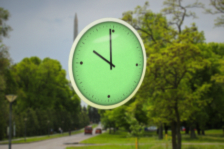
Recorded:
**9:59**
